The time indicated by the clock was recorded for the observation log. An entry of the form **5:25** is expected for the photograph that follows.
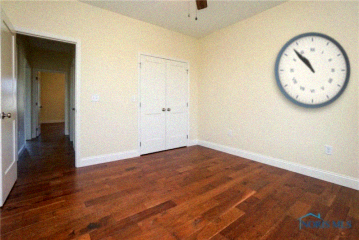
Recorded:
**10:53**
